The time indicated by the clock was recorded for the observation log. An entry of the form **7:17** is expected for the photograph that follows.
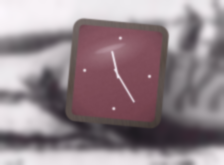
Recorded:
**11:24**
